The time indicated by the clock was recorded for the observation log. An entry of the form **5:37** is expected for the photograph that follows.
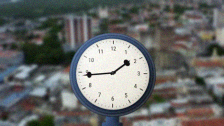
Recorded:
**1:44**
